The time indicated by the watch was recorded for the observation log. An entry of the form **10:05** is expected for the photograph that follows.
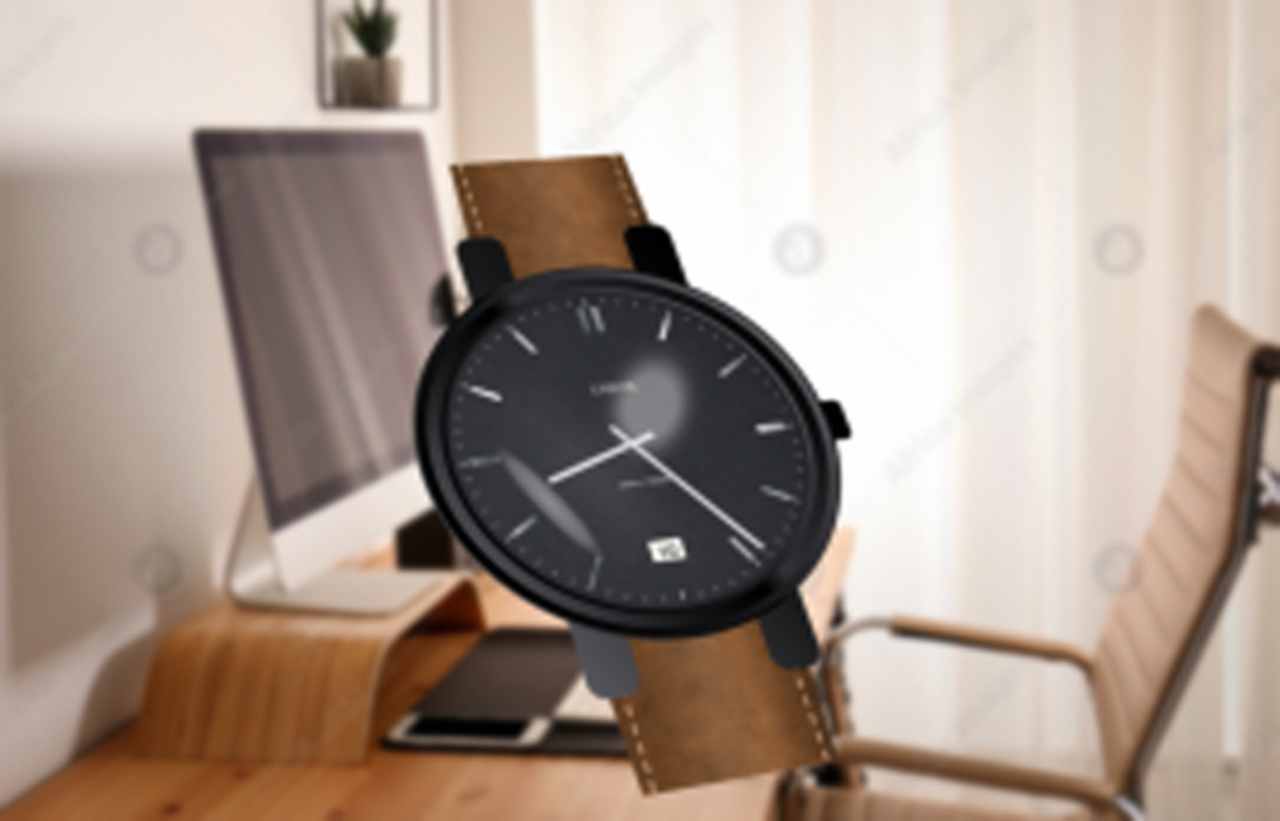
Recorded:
**8:24**
